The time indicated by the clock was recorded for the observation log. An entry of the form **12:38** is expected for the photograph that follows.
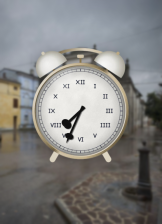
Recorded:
**7:34**
